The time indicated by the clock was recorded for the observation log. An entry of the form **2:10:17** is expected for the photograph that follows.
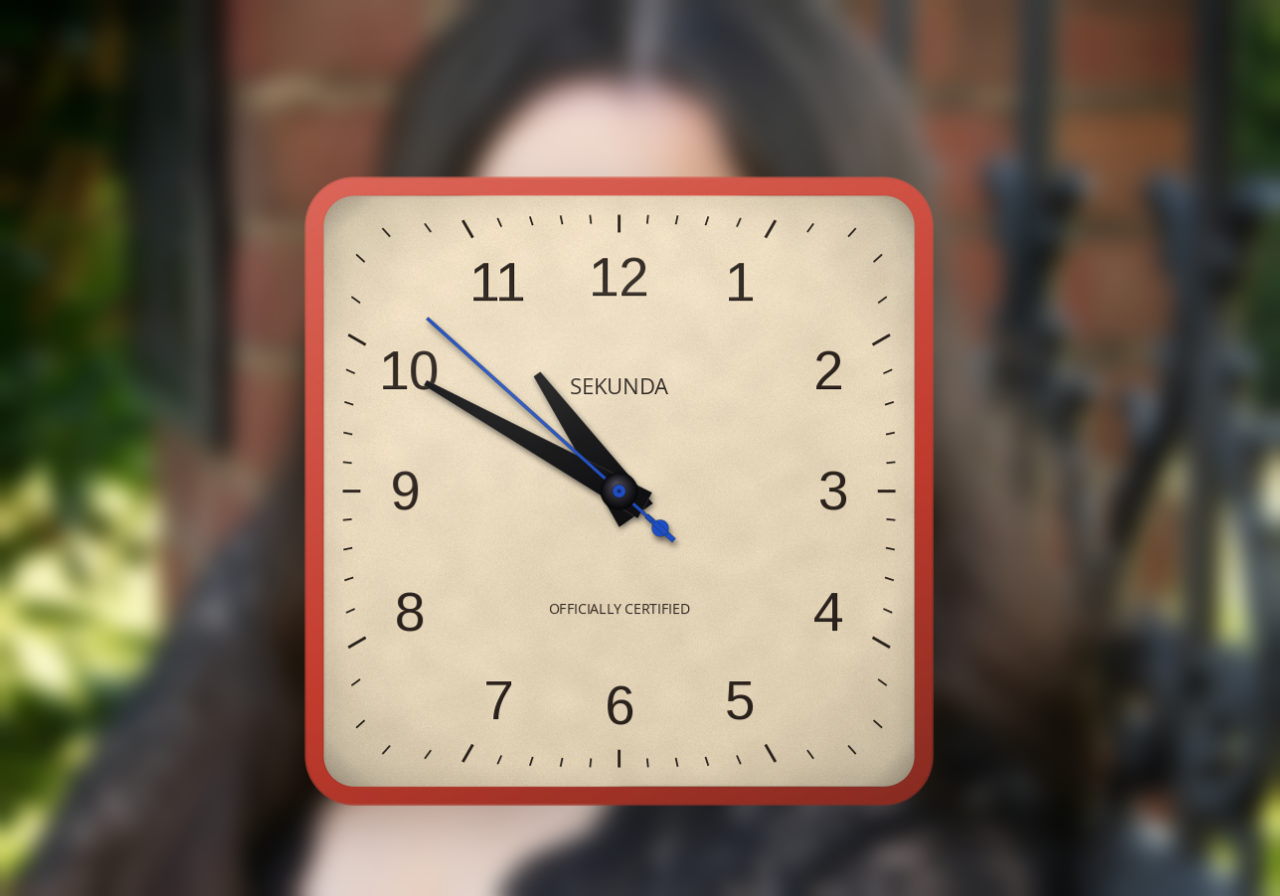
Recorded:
**10:49:52**
